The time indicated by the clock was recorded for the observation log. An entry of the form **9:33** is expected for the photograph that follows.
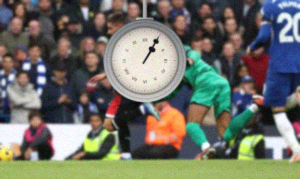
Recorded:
**1:05**
